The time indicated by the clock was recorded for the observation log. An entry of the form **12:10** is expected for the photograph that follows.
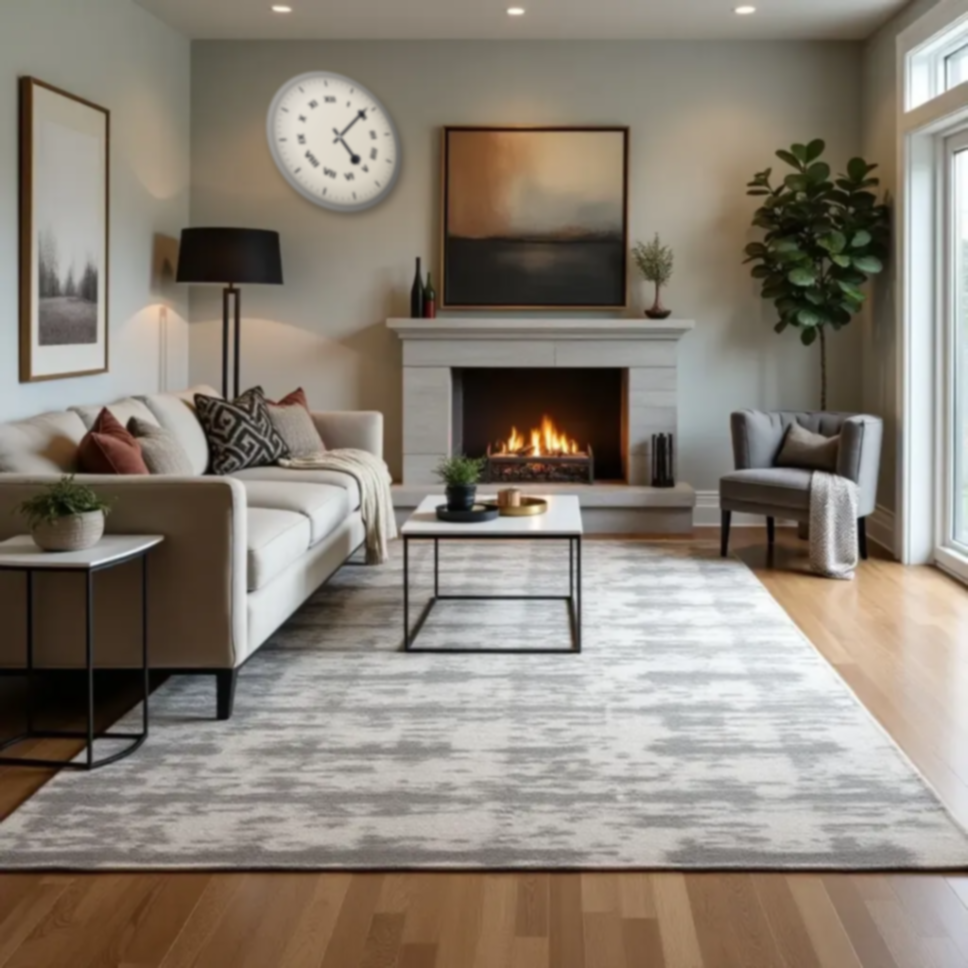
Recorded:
**5:09**
